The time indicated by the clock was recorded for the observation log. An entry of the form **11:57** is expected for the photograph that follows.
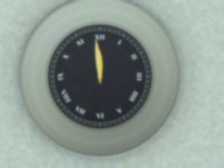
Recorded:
**11:59**
